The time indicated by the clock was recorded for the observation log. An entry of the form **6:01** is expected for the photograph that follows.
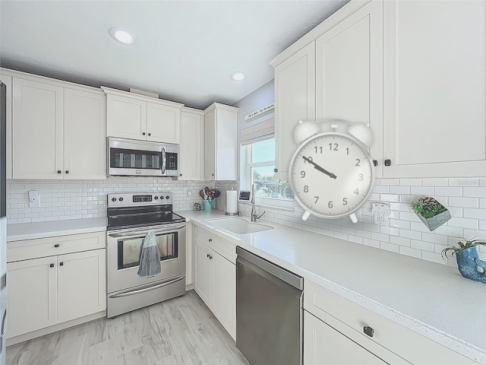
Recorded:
**9:50**
